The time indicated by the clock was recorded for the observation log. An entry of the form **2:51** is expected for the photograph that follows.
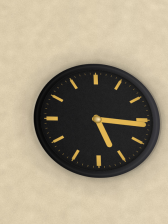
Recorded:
**5:16**
